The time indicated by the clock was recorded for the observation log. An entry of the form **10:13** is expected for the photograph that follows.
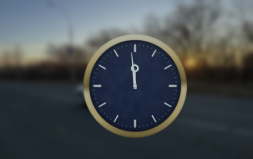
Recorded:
**11:59**
